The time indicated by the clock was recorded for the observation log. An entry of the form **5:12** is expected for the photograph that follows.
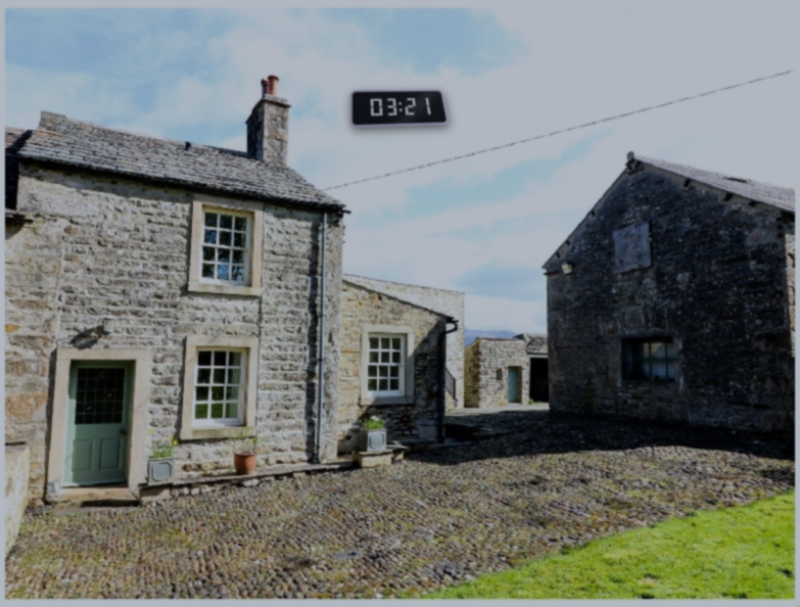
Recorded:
**3:21**
